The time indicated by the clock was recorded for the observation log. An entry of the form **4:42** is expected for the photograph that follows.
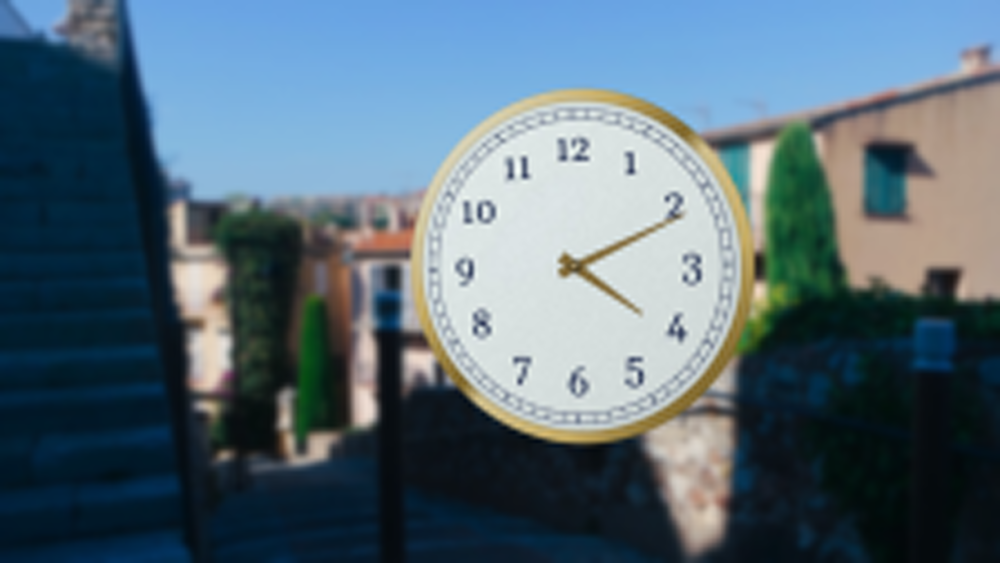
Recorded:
**4:11**
